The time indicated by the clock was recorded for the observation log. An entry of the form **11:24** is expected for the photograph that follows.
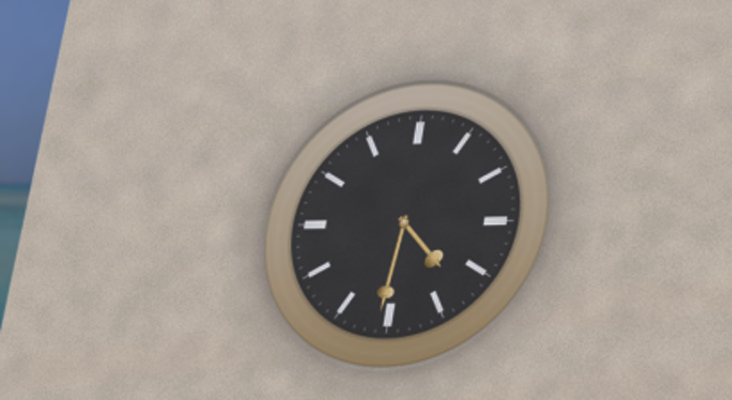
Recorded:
**4:31**
